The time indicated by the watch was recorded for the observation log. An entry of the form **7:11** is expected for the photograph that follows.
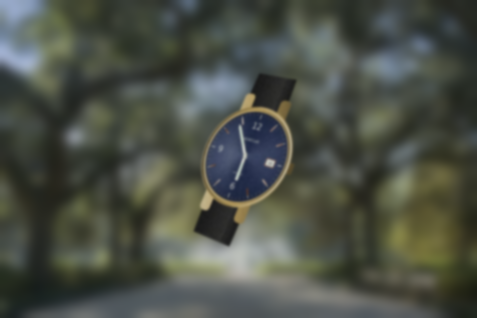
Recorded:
**5:54**
